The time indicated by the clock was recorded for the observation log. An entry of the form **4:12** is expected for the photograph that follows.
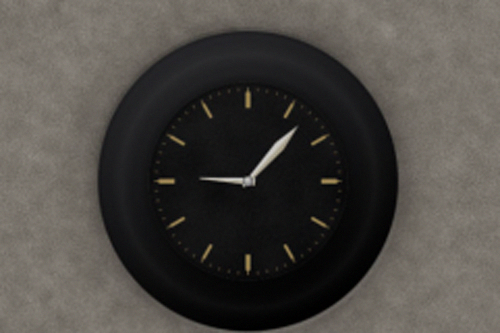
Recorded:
**9:07**
